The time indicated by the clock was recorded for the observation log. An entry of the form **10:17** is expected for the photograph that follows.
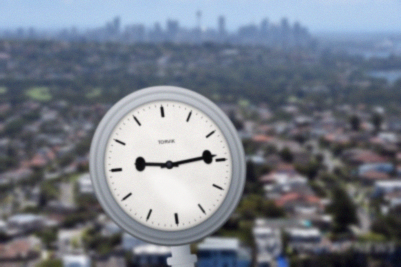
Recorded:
**9:14**
